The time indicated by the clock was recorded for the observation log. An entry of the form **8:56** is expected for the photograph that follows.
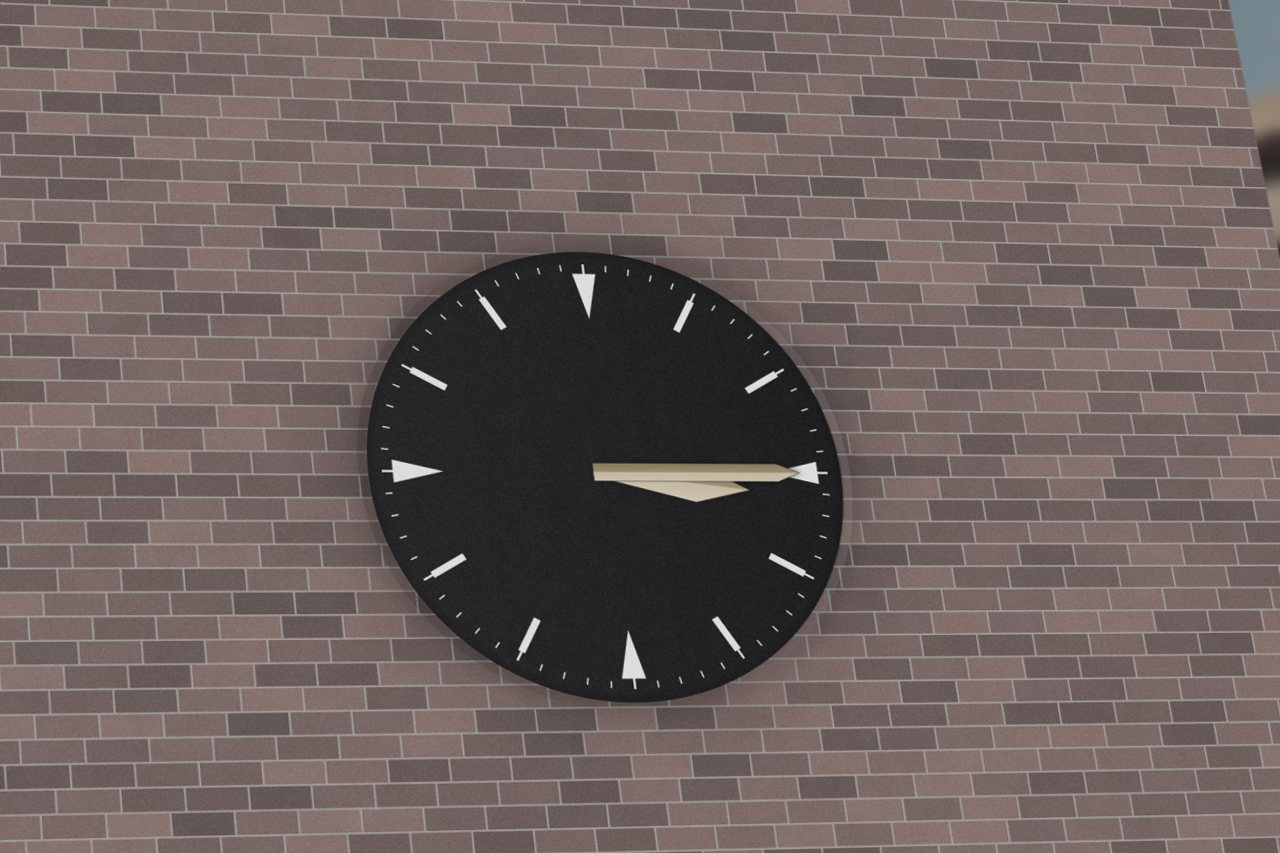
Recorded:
**3:15**
